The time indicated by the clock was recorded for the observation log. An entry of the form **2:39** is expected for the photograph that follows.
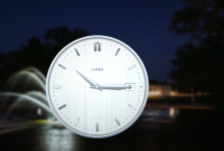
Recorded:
**10:15**
